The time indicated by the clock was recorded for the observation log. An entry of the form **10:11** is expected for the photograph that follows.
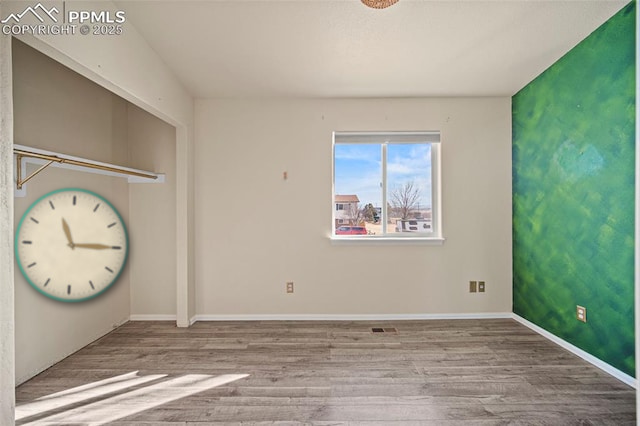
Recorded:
**11:15**
